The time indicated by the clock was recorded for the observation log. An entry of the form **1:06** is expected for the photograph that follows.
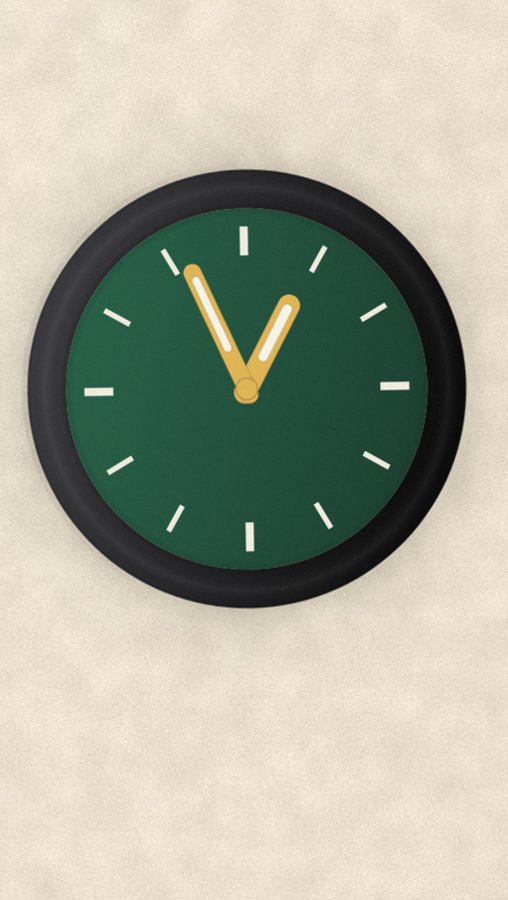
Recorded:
**12:56**
